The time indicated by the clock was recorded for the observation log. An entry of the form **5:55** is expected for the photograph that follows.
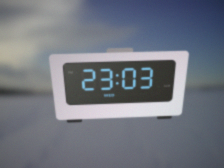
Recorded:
**23:03**
